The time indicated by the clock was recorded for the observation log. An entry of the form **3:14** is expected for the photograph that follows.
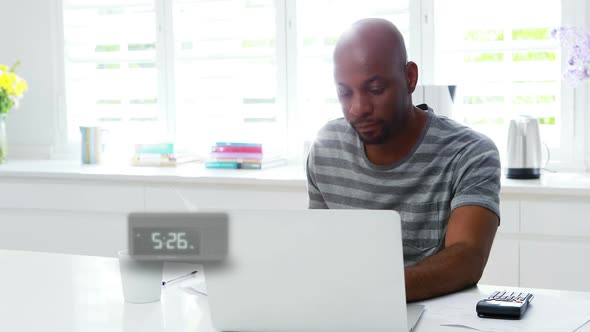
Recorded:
**5:26**
